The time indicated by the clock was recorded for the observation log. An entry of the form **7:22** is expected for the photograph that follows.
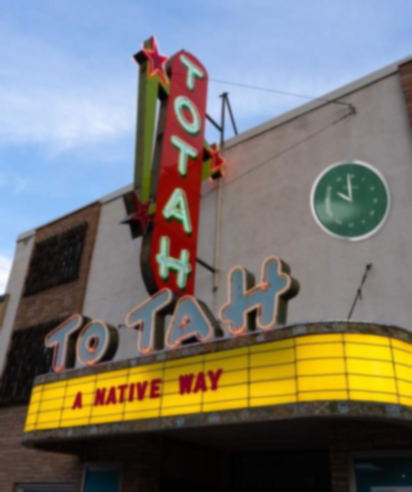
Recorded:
**9:59**
